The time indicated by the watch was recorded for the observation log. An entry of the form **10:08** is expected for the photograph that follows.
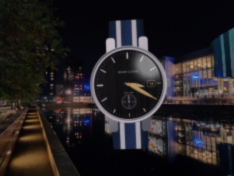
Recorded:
**3:20**
